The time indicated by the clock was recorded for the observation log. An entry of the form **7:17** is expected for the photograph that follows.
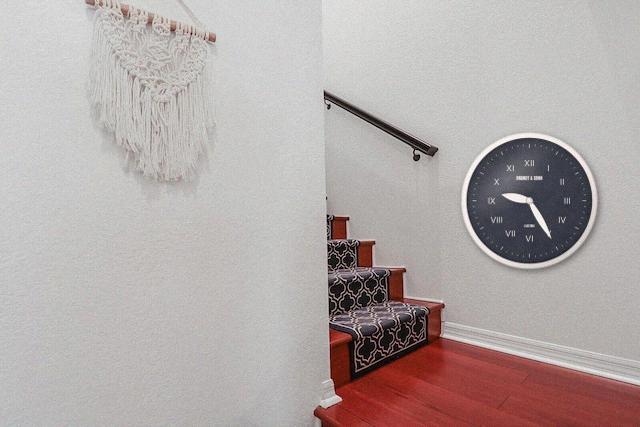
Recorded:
**9:25**
